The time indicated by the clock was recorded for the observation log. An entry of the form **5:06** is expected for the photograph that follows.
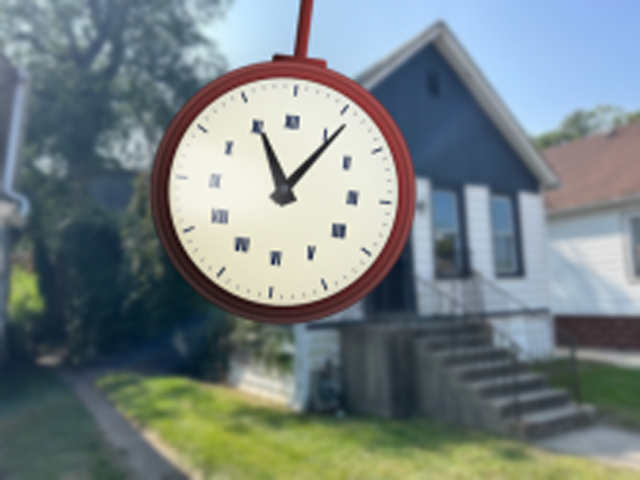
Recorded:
**11:06**
